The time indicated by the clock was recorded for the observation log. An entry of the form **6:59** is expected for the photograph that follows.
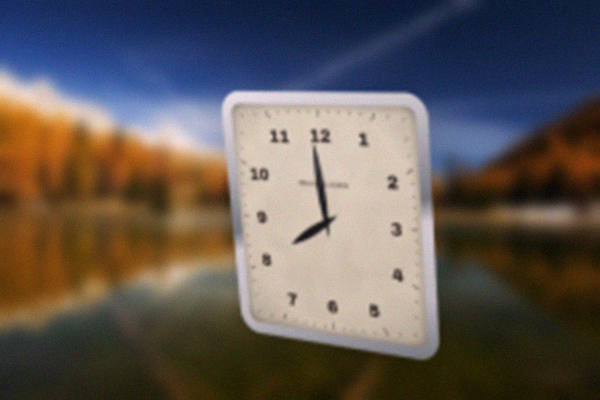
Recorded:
**7:59**
